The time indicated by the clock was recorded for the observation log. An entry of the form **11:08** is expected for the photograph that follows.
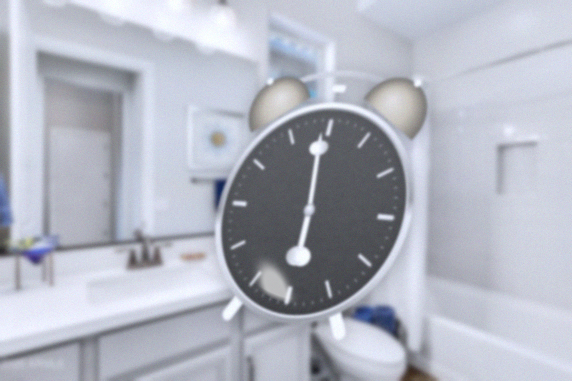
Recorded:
**5:59**
